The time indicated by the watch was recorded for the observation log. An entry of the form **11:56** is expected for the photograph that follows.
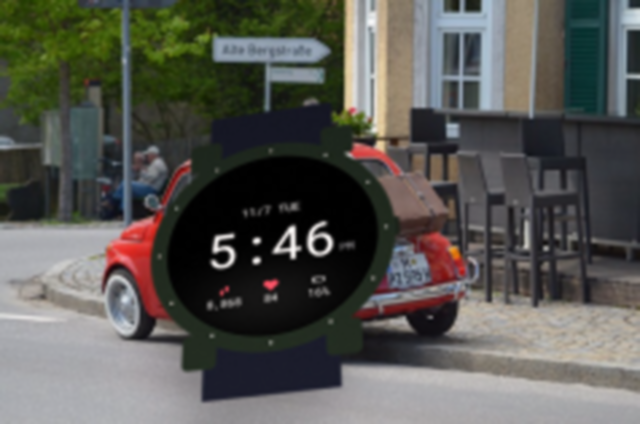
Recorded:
**5:46**
